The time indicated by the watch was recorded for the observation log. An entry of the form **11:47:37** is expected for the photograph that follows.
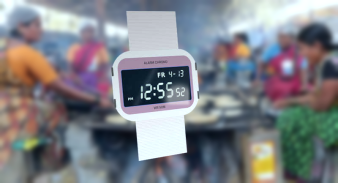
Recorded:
**12:55:52**
